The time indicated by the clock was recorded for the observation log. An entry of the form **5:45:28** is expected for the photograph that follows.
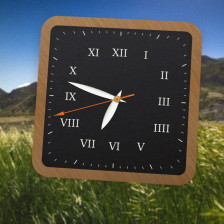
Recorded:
**6:47:42**
